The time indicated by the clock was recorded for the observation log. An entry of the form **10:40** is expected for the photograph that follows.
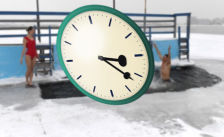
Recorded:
**3:22**
